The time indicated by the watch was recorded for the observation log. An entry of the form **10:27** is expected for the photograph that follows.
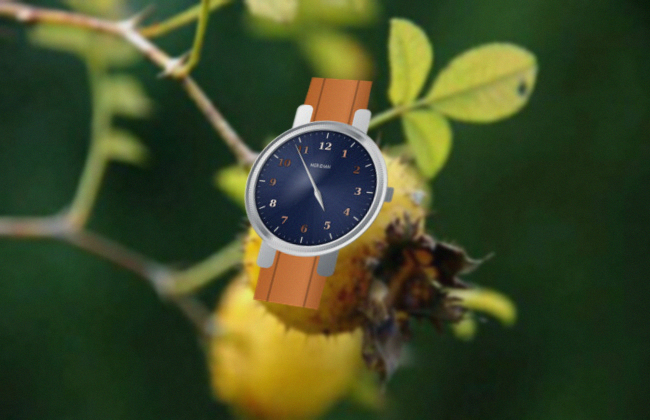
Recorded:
**4:54**
